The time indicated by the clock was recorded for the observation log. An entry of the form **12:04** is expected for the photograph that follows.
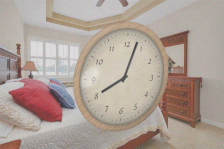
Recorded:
**8:03**
